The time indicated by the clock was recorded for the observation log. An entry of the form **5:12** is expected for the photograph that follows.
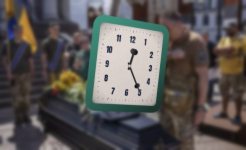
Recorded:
**12:25**
